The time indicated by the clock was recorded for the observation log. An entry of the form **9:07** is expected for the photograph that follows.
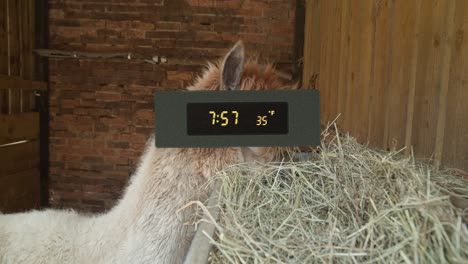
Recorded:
**7:57**
